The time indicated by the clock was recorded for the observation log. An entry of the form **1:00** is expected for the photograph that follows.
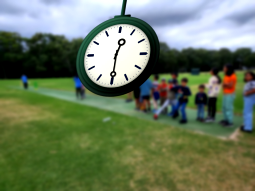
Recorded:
**12:30**
